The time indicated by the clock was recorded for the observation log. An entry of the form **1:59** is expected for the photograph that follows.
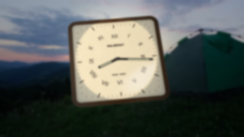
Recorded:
**8:16**
